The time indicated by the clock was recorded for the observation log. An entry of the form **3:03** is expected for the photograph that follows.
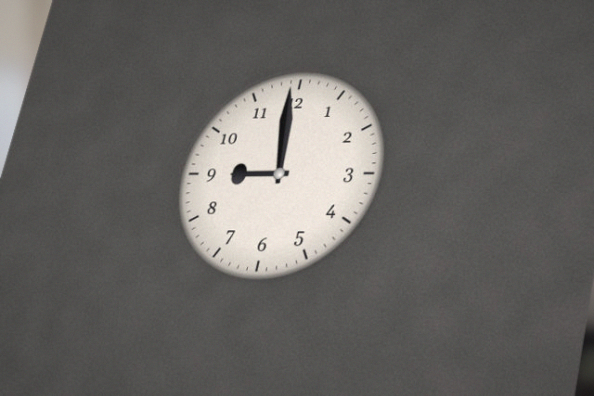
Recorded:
**8:59**
